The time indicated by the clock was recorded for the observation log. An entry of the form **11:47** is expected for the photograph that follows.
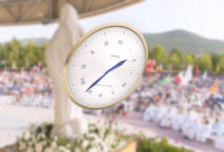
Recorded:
**1:36**
